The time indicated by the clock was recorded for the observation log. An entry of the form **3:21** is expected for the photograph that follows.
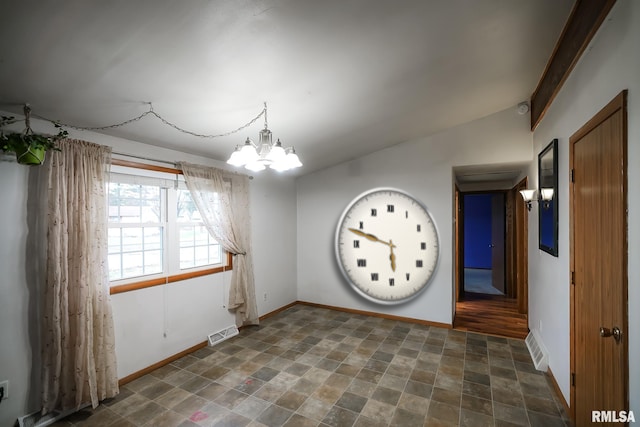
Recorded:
**5:48**
